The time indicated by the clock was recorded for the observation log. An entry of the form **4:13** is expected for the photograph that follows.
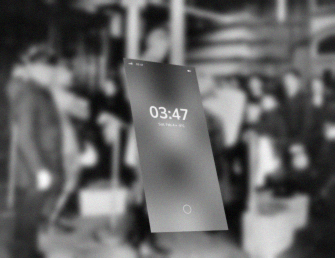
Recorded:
**3:47**
